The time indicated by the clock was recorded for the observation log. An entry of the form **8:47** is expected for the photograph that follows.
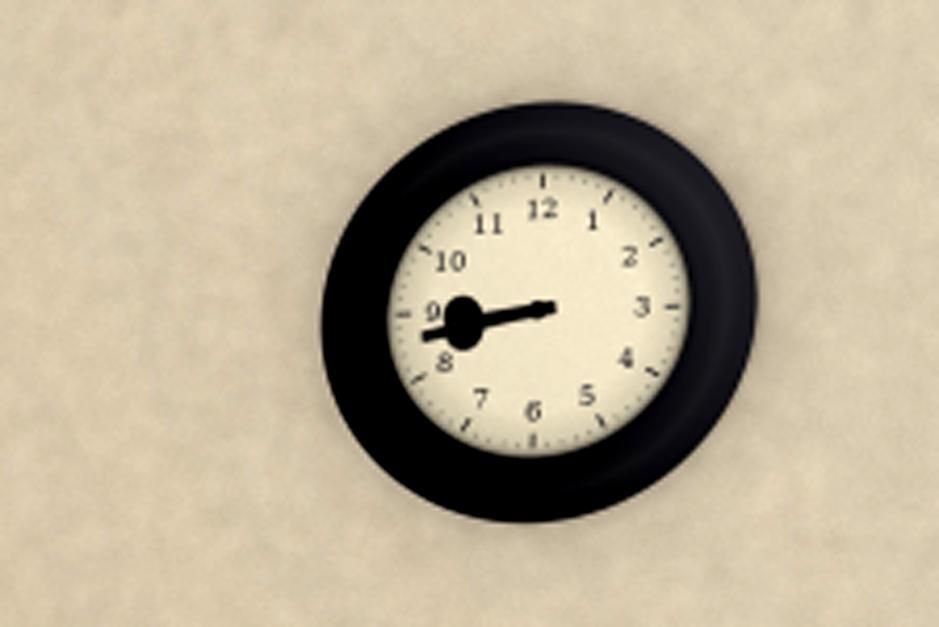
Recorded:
**8:43**
